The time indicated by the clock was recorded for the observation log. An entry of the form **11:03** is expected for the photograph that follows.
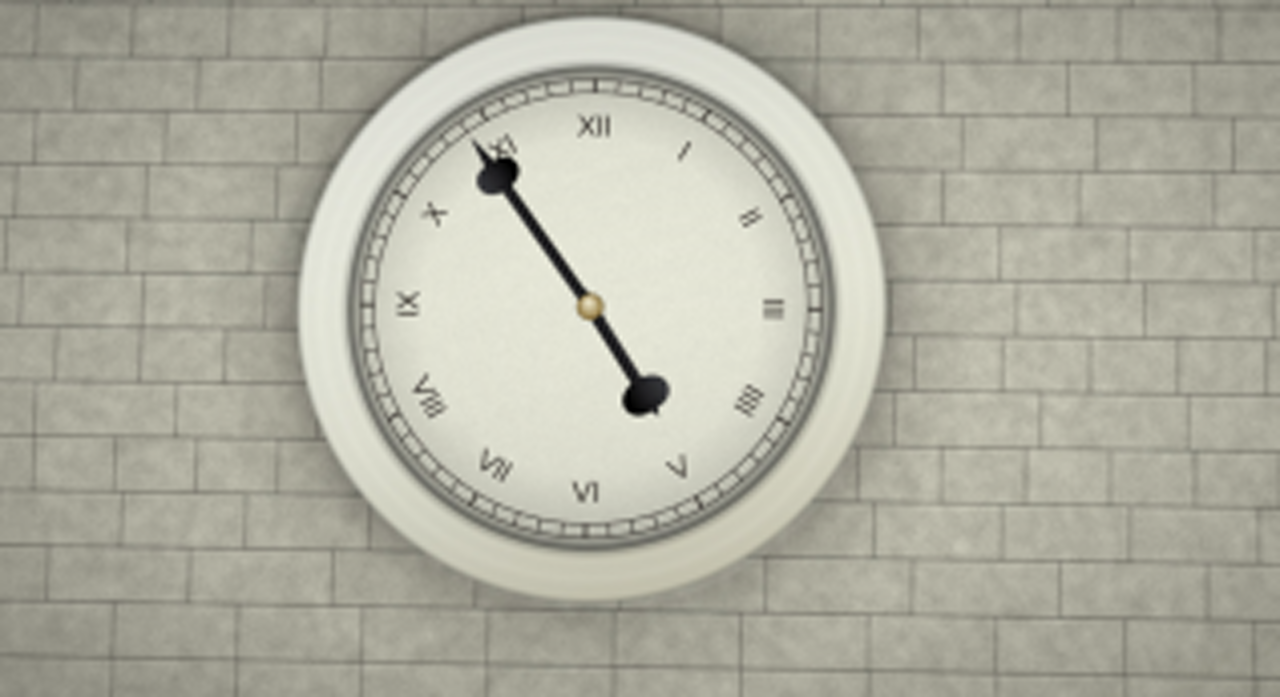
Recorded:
**4:54**
